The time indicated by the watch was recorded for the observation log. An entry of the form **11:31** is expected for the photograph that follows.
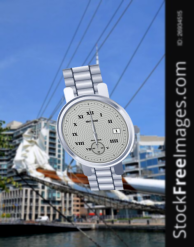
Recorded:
**6:00**
